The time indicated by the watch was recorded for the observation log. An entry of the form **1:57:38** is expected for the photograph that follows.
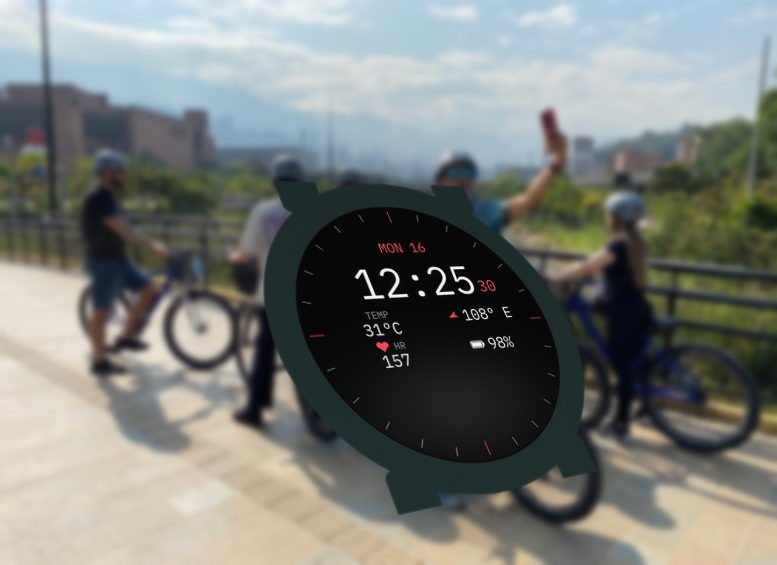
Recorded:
**12:25:30**
